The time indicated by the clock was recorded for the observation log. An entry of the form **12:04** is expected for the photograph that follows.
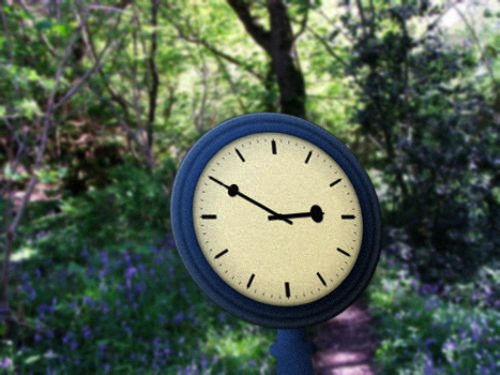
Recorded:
**2:50**
